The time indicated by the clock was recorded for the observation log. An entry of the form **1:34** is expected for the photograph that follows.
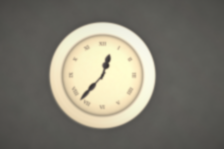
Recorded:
**12:37**
